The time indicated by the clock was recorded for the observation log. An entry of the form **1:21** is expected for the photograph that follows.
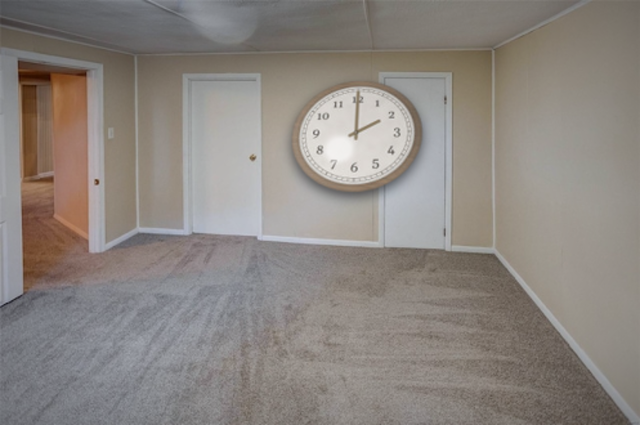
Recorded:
**2:00**
